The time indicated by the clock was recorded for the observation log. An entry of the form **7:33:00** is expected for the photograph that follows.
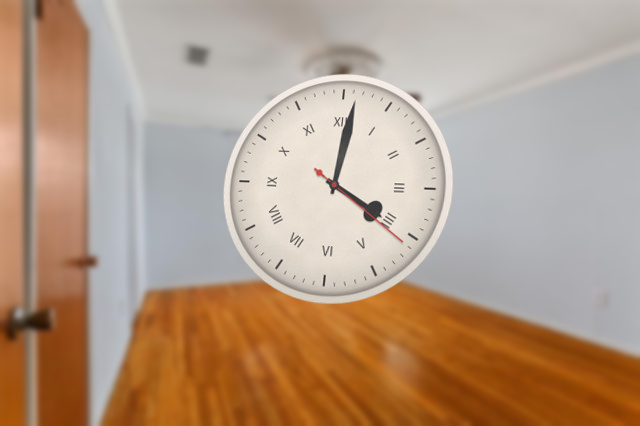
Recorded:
**4:01:21**
